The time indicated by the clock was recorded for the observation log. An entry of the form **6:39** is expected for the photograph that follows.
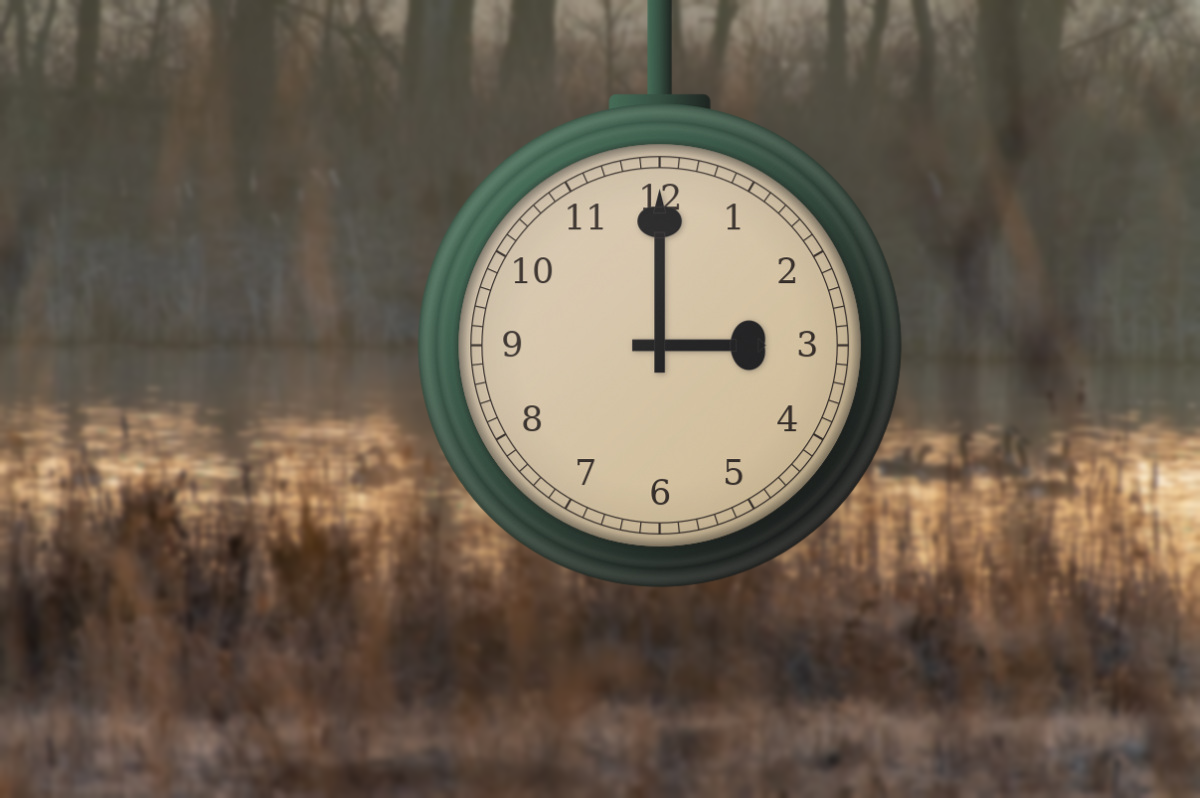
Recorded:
**3:00**
